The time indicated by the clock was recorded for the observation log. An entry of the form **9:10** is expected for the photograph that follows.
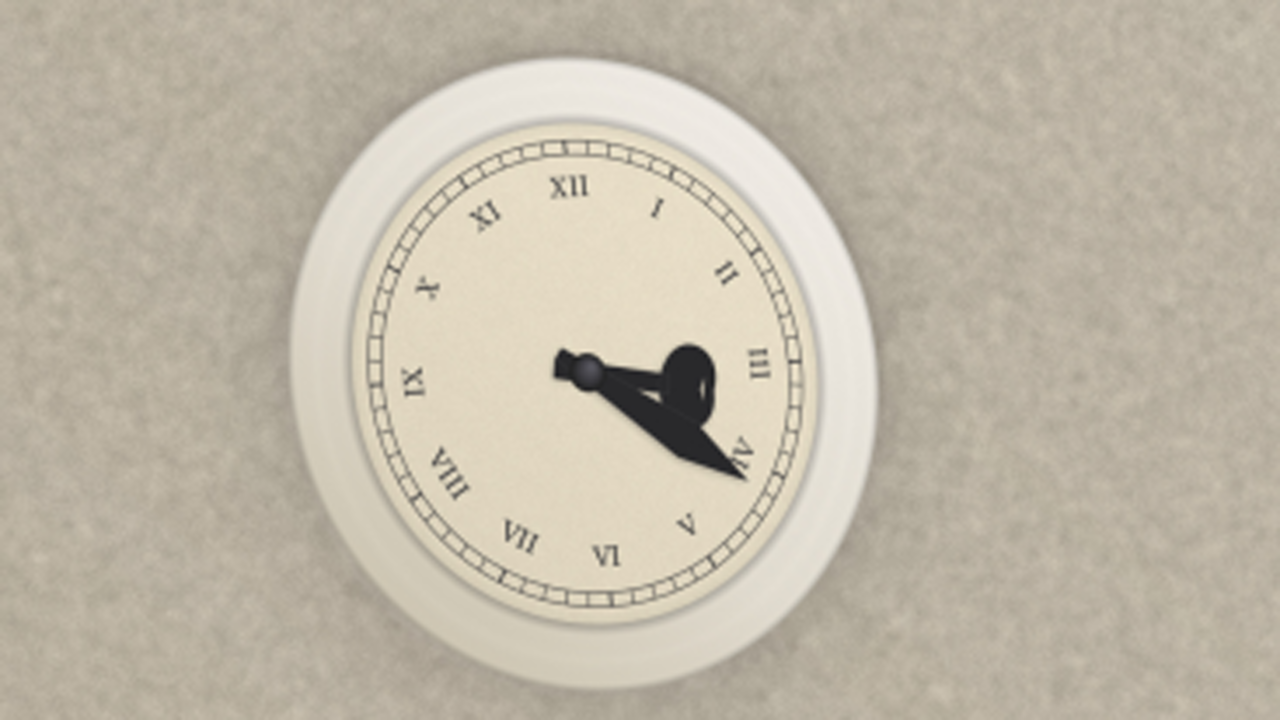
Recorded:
**3:21**
